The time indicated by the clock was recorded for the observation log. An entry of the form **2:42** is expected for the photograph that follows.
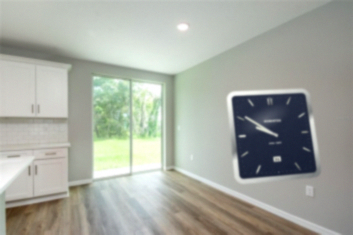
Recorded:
**9:51**
